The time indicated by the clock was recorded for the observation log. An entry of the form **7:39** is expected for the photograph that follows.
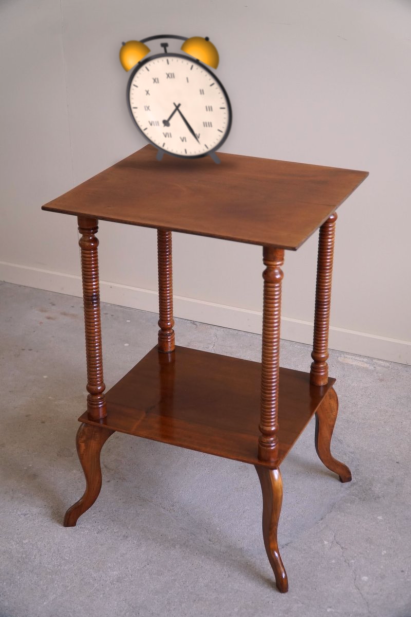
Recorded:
**7:26**
